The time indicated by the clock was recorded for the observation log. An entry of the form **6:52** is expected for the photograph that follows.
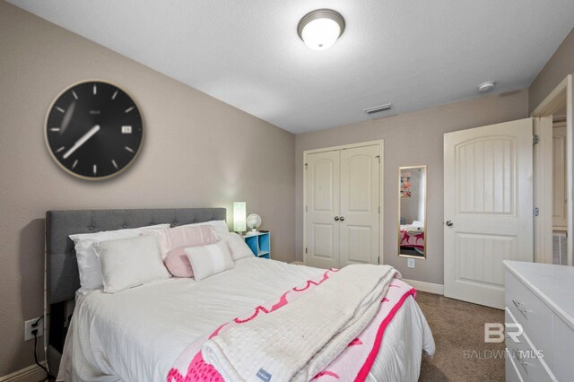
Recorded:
**7:38**
